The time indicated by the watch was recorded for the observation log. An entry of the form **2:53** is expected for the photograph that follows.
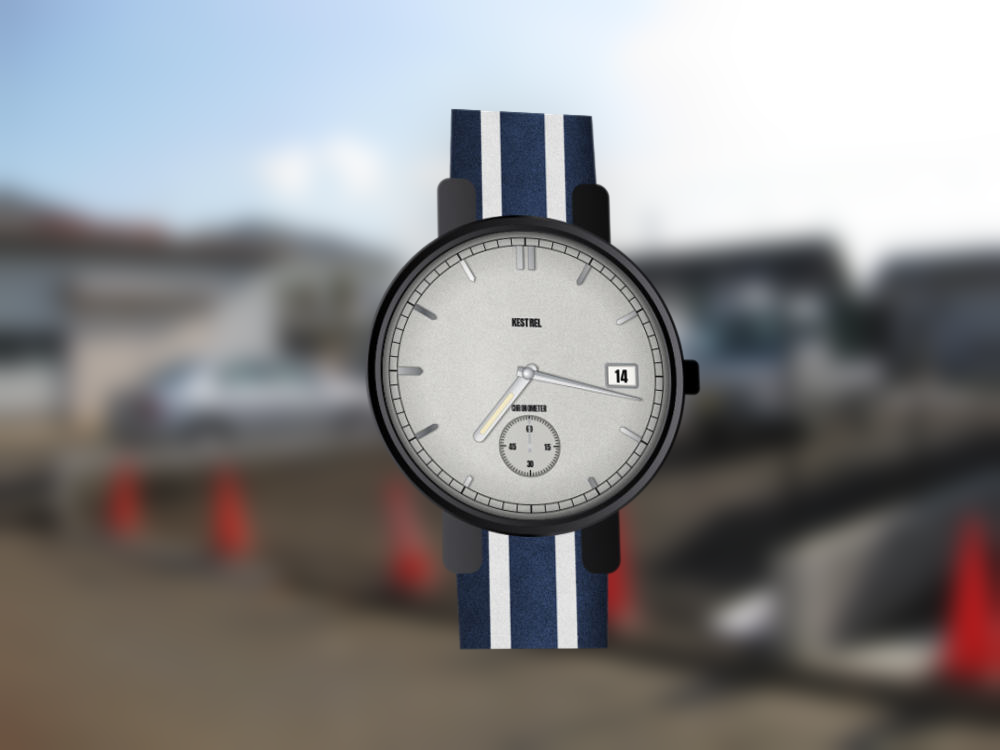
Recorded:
**7:17**
